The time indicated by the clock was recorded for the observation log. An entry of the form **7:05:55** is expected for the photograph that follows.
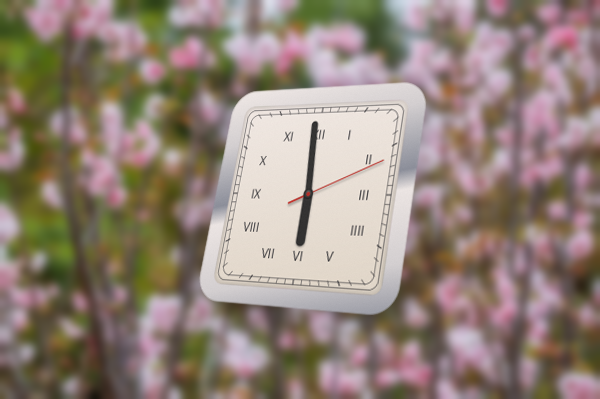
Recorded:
**5:59:11**
